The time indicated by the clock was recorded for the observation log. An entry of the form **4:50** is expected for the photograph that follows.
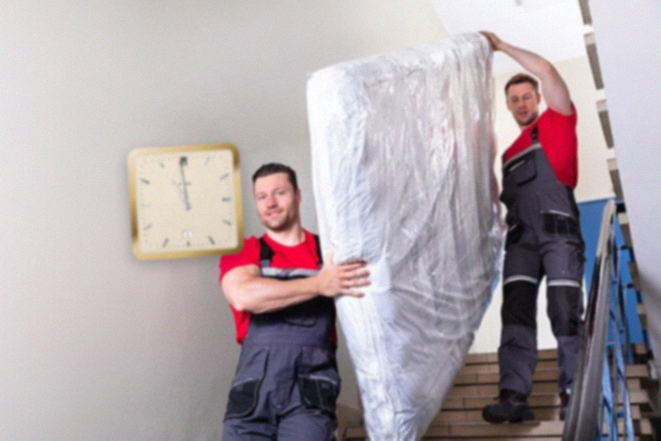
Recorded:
**10:59**
